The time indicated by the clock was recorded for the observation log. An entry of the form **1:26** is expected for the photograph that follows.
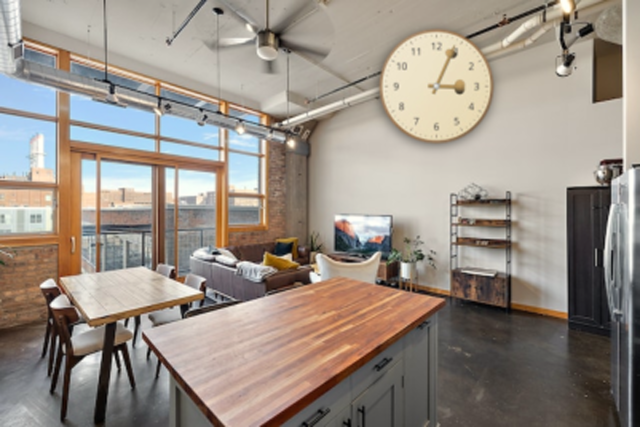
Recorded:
**3:04**
